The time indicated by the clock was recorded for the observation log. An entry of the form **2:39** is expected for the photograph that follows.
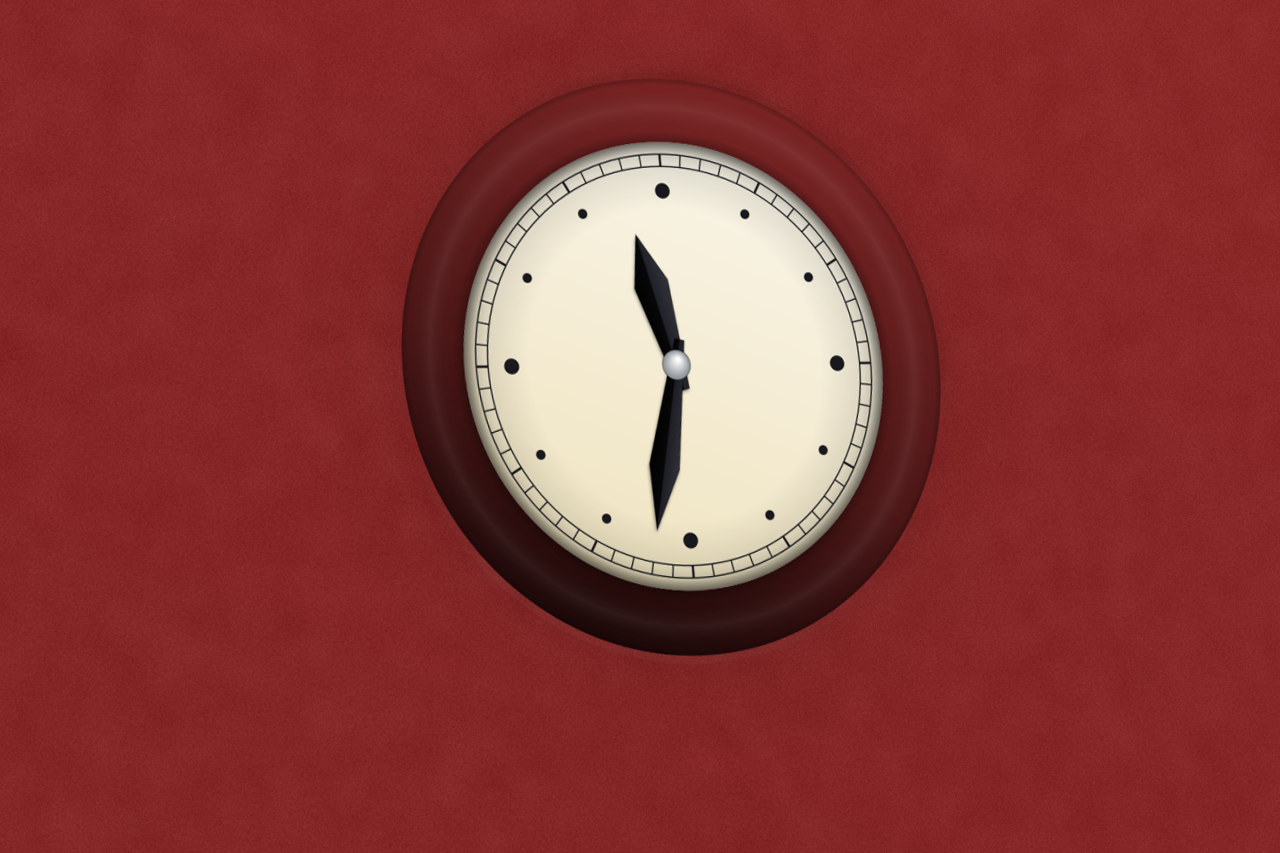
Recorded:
**11:32**
